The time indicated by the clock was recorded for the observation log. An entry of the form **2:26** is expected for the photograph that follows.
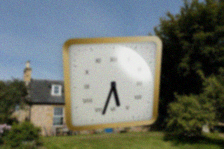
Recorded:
**5:33**
